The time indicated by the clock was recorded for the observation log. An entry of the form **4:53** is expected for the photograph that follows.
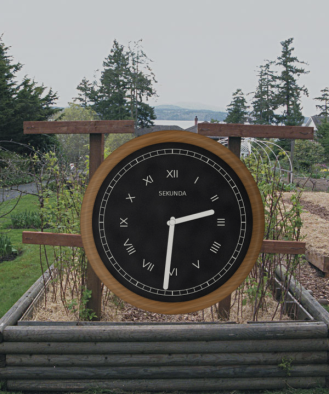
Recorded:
**2:31**
